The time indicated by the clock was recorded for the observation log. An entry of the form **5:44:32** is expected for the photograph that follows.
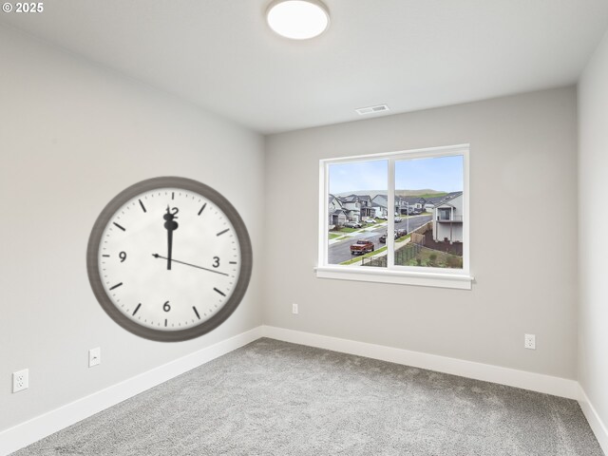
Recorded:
**11:59:17**
